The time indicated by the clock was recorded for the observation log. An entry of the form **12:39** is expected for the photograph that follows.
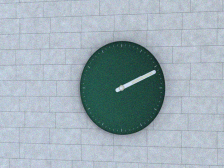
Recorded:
**2:11**
